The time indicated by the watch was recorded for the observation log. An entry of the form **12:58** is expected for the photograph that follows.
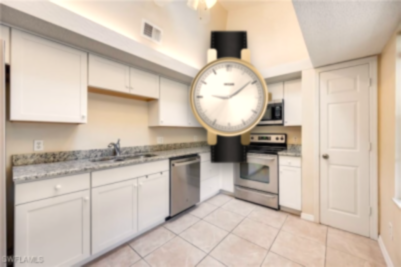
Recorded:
**9:09**
